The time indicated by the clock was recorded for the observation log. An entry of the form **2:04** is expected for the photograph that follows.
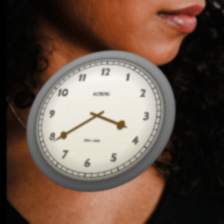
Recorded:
**3:39**
